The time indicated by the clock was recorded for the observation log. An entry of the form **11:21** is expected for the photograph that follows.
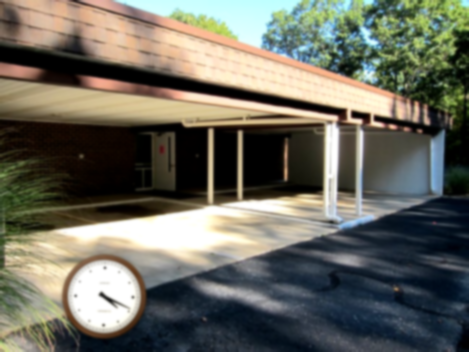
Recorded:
**4:19**
